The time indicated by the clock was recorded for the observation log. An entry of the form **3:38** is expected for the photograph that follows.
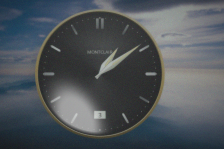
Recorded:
**1:09**
